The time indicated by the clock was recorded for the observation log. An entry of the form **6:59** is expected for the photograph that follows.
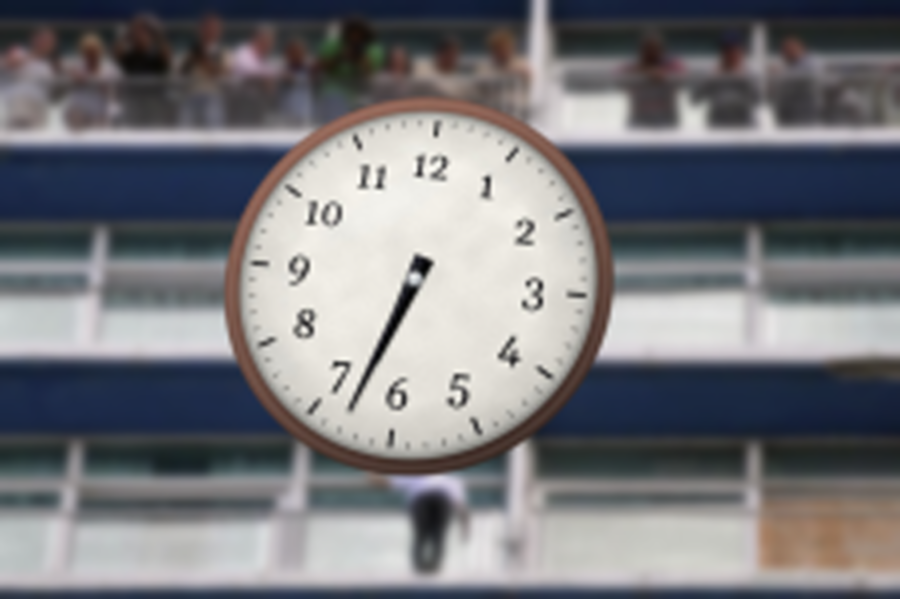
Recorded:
**6:33**
